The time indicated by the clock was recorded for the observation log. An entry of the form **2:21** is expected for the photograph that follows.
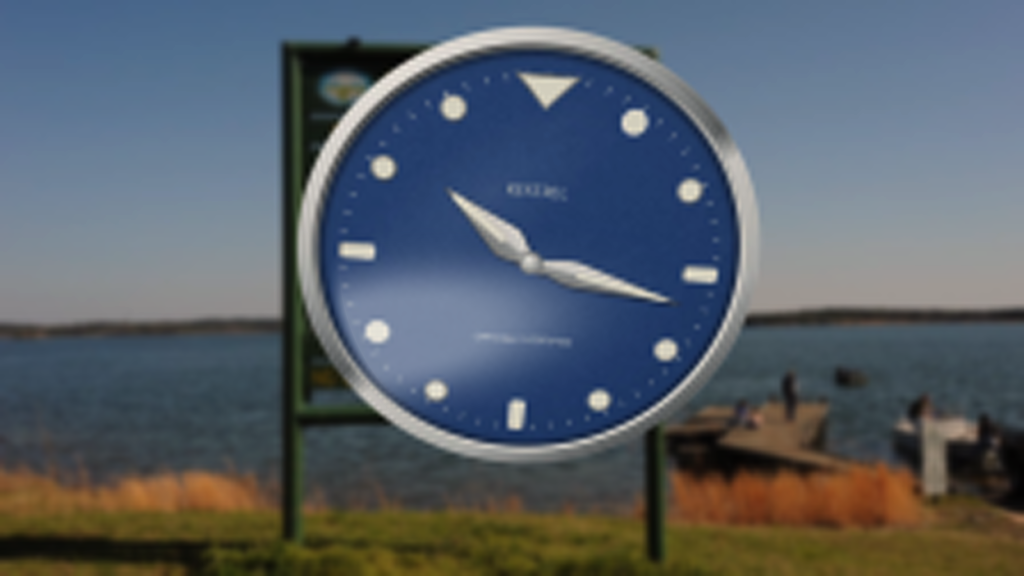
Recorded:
**10:17**
